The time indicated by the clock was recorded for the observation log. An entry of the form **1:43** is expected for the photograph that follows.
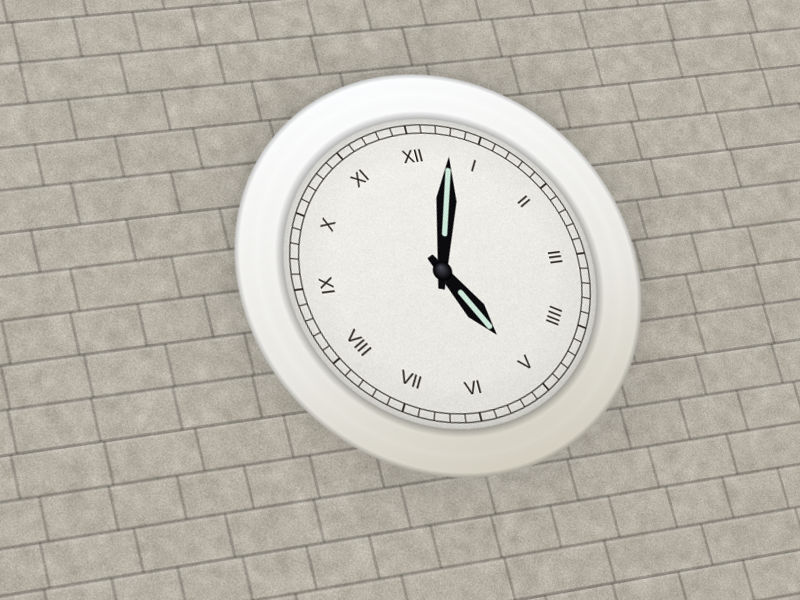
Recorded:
**5:03**
